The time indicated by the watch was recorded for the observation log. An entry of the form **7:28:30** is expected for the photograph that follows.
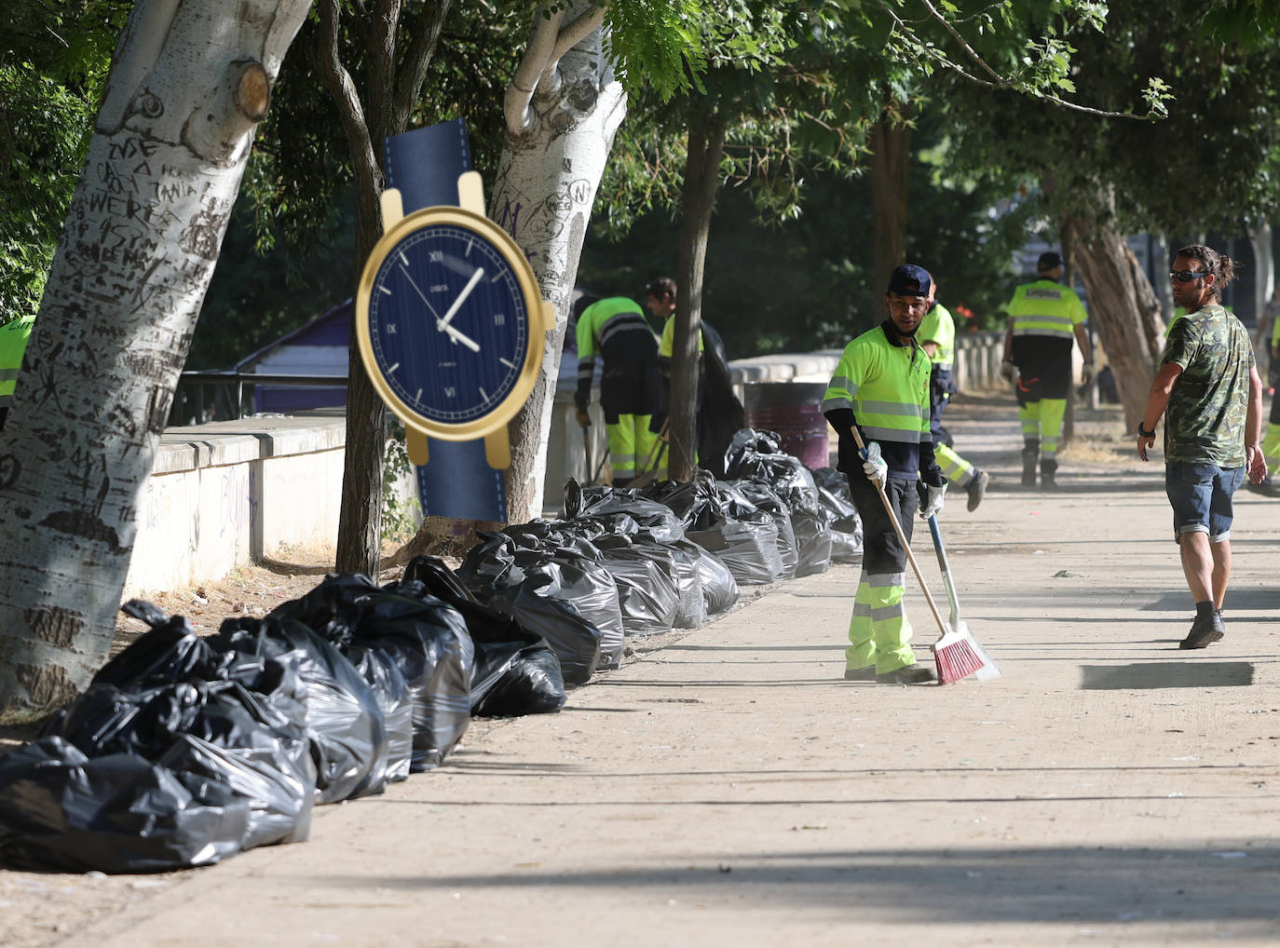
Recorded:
**4:07:54**
